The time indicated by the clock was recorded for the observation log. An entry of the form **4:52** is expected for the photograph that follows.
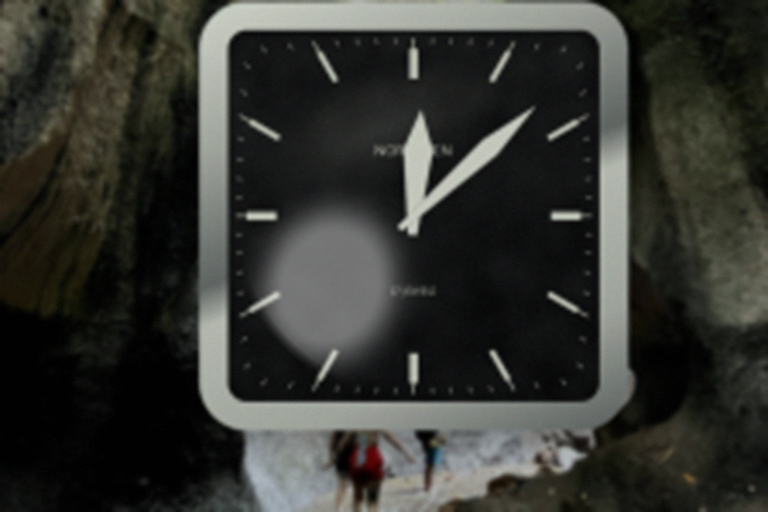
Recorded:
**12:08**
